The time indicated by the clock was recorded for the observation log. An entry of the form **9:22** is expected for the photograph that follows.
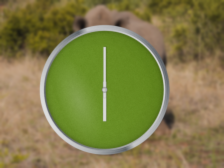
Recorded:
**6:00**
